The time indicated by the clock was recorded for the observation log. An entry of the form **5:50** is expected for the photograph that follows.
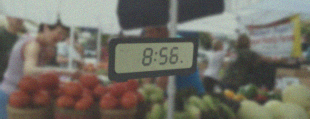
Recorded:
**8:56**
